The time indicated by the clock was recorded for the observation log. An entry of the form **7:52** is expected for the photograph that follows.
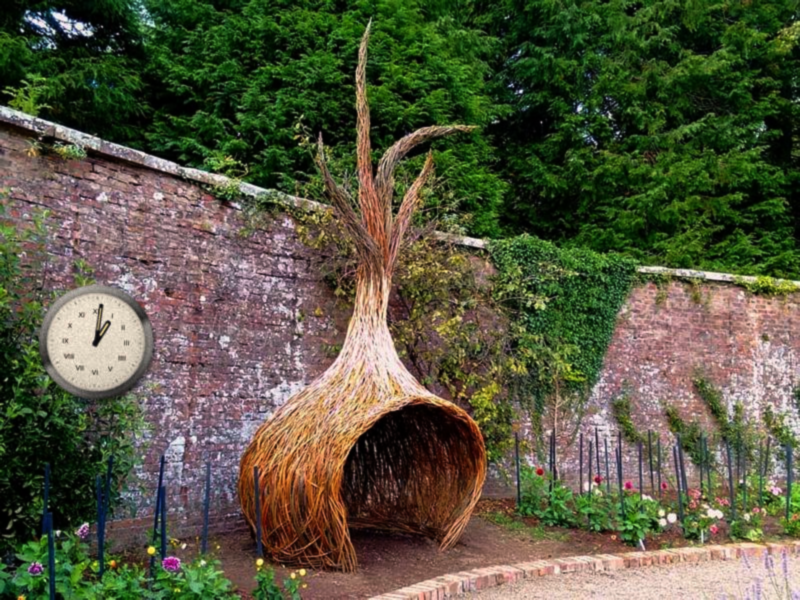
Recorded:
**1:01**
